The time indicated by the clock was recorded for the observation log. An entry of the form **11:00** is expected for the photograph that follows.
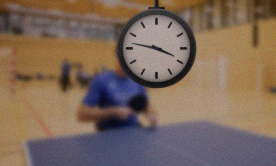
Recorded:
**3:47**
